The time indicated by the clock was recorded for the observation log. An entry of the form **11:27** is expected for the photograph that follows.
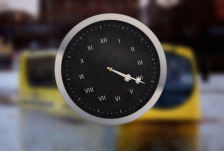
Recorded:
**4:21**
